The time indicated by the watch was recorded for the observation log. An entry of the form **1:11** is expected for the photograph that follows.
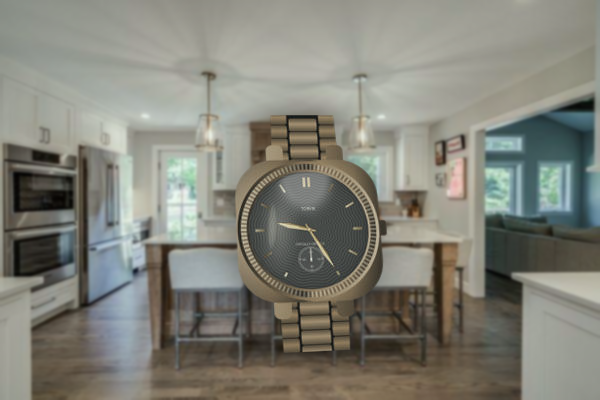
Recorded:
**9:25**
